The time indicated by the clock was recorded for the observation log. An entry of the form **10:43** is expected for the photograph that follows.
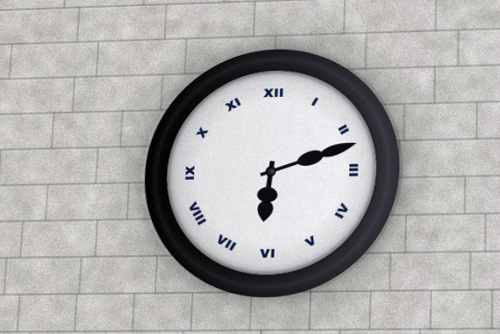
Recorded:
**6:12**
